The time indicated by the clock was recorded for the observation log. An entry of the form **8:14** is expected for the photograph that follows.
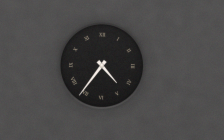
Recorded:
**4:36**
